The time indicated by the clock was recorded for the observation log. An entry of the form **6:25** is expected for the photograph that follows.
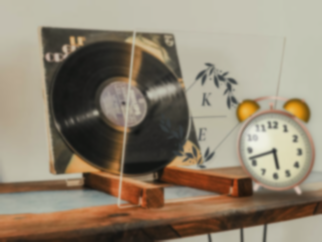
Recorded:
**5:42**
